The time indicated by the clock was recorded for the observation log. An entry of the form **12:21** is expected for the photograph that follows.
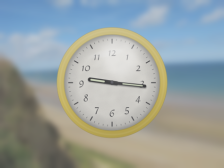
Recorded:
**9:16**
